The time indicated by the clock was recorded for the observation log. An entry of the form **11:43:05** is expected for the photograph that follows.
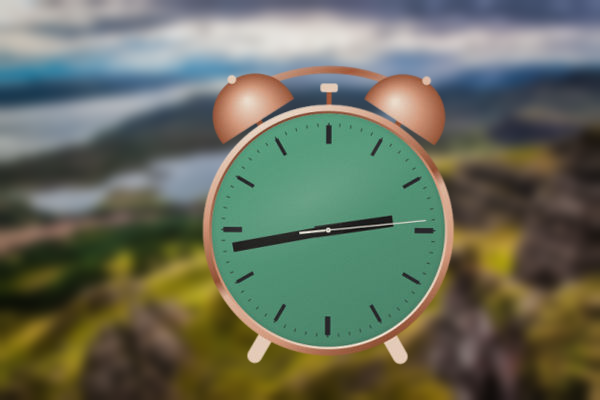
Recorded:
**2:43:14**
